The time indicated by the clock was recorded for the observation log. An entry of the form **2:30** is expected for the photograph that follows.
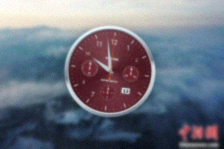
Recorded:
**9:58**
